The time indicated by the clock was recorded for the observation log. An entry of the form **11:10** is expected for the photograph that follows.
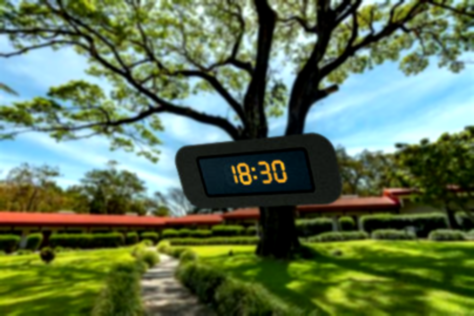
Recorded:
**18:30**
